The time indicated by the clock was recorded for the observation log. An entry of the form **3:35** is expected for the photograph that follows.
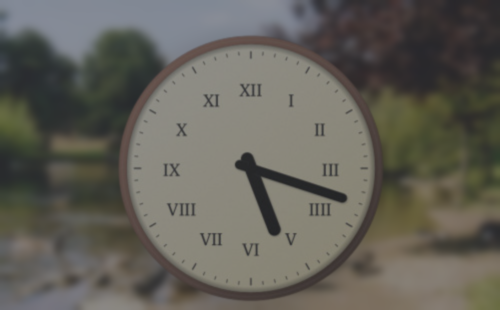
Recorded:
**5:18**
